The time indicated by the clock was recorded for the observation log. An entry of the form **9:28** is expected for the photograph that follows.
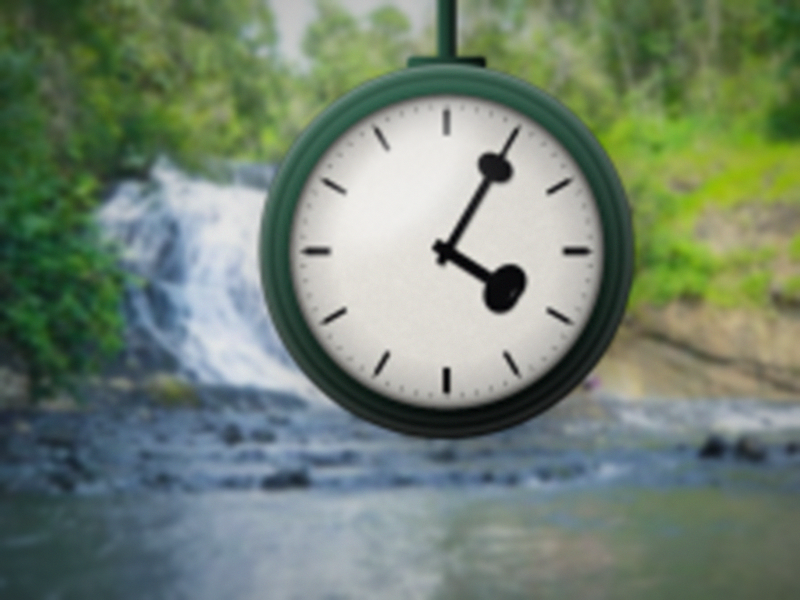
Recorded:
**4:05**
